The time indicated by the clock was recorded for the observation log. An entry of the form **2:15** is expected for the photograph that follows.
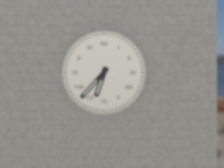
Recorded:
**6:37**
